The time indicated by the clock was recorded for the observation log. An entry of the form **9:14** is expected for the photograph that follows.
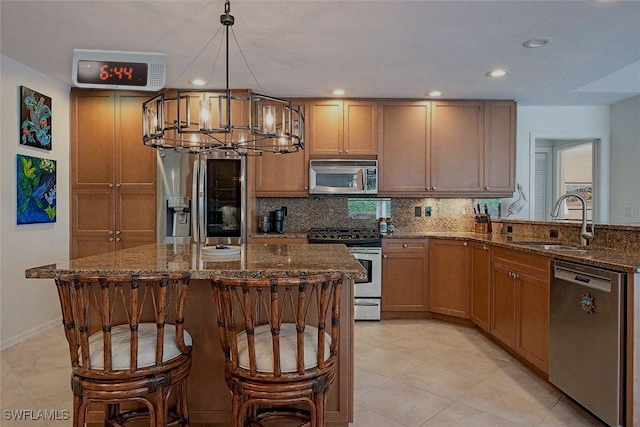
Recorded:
**6:44**
